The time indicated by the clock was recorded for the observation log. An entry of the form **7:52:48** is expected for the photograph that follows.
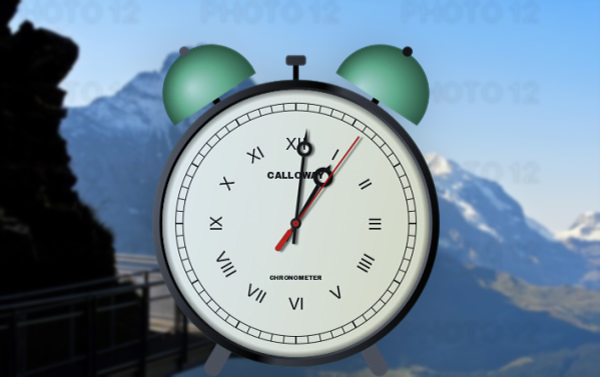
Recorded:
**1:01:06**
